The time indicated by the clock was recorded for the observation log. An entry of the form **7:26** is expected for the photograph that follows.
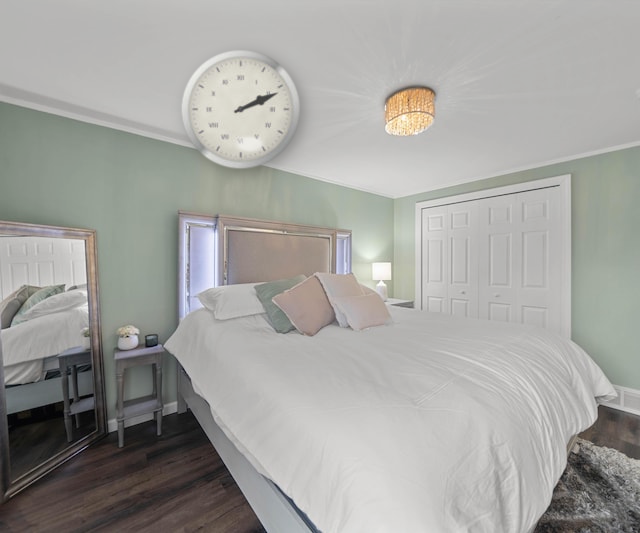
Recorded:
**2:11**
